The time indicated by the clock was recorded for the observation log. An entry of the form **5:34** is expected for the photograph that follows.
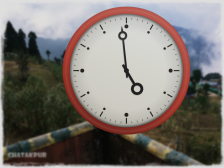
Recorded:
**4:59**
